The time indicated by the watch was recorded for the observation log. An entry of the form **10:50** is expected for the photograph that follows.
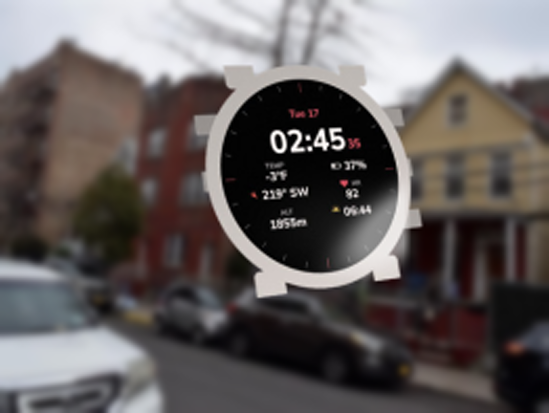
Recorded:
**2:45**
